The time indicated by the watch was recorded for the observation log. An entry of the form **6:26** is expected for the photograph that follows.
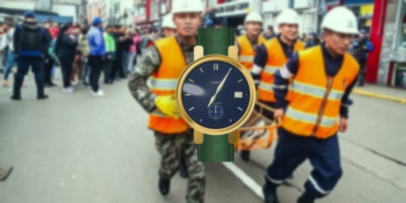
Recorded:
**7:05**
